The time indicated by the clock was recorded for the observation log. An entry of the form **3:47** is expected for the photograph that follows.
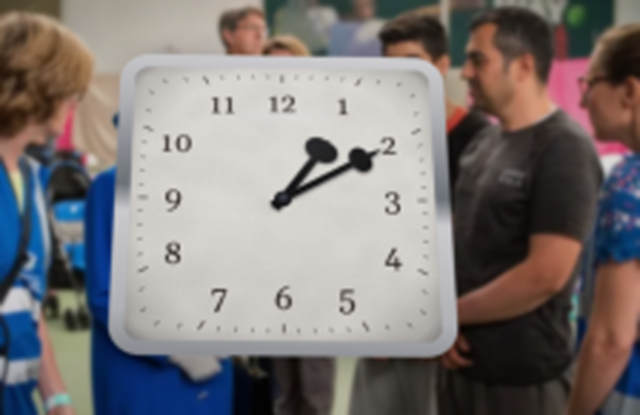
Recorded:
**1:10**
